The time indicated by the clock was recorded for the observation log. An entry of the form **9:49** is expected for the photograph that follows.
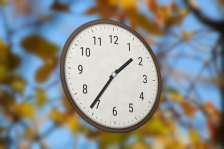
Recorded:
**1:36**
